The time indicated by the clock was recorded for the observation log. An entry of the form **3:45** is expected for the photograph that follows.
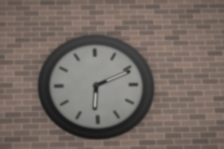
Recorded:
**6:11**
